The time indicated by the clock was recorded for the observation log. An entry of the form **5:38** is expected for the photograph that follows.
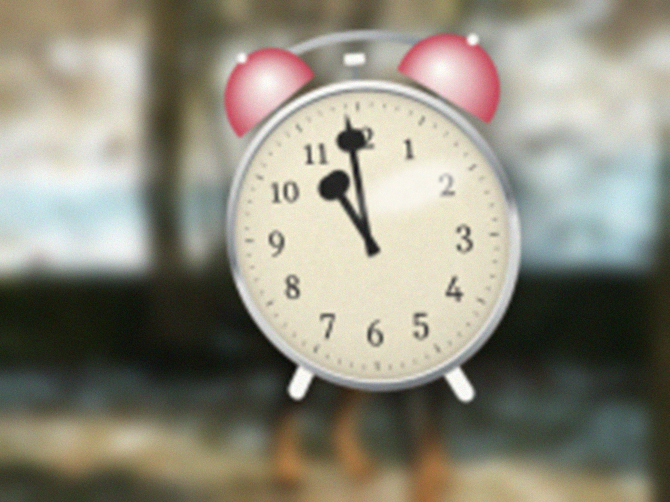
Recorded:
**10:59**
